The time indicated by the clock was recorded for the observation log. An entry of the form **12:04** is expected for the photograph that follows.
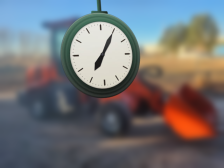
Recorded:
**7:05**
